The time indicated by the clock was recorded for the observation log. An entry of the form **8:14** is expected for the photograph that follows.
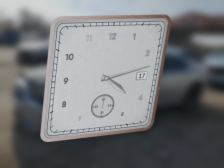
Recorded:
**4:13**
